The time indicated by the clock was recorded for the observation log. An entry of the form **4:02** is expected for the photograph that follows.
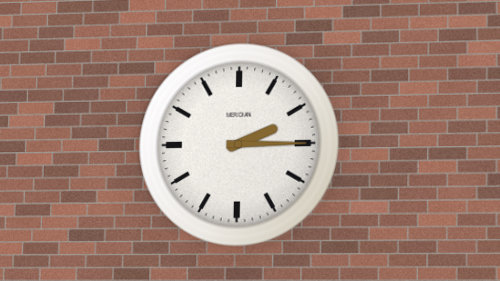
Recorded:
**2:15**
